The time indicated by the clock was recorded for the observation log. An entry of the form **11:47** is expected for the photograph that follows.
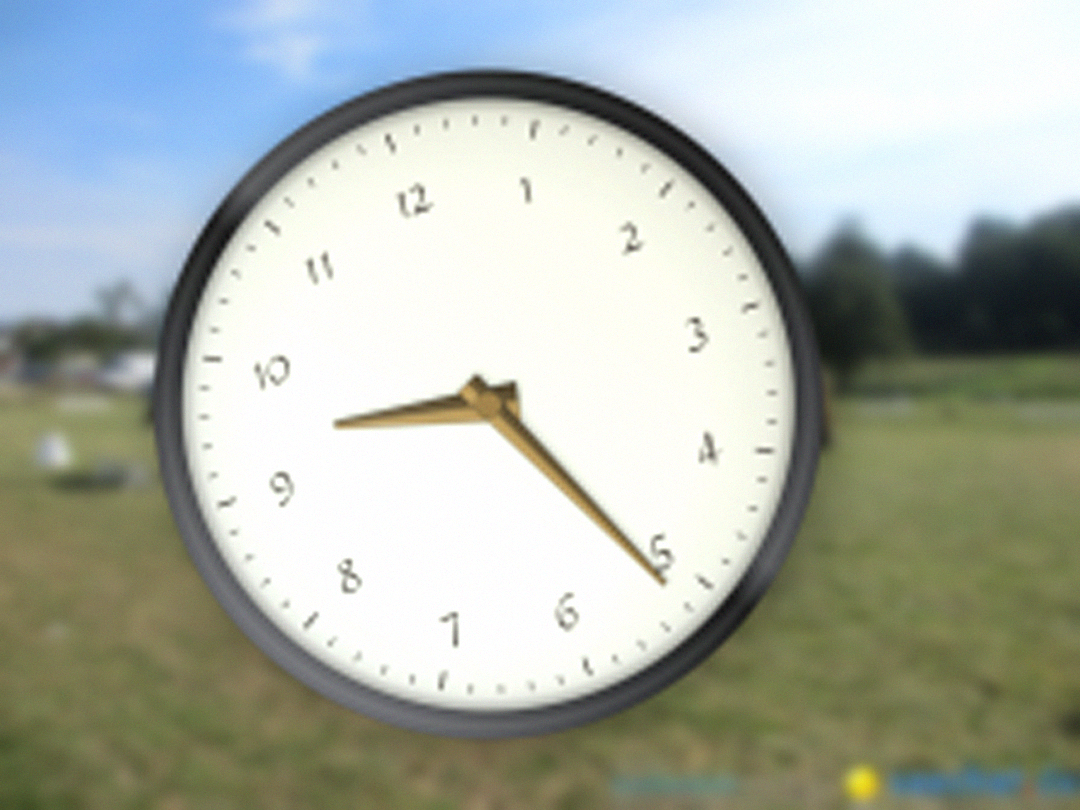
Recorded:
**9:26**
